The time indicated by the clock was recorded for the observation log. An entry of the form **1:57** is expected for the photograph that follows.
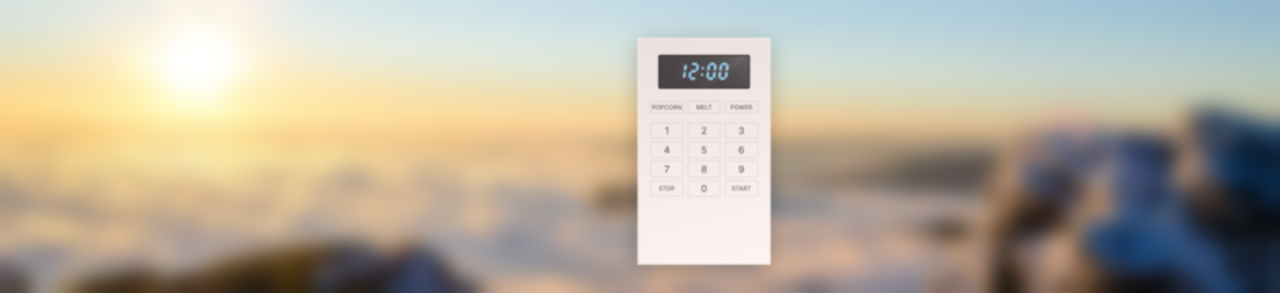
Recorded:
**12:00**
